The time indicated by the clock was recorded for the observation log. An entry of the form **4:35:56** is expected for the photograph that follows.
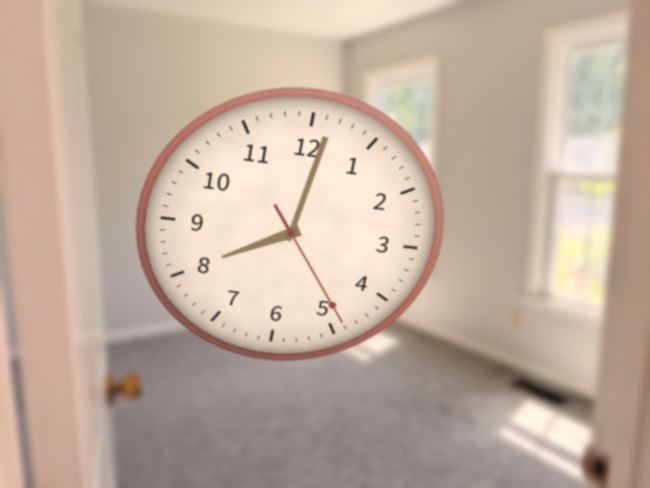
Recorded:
**8:01:24**
